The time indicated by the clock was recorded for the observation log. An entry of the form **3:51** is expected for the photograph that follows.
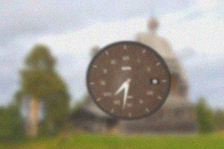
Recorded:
**7:32**
